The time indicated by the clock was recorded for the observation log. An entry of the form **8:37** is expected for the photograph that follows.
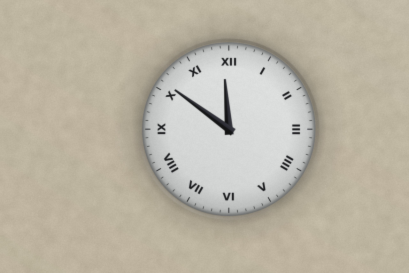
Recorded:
**11:51**
